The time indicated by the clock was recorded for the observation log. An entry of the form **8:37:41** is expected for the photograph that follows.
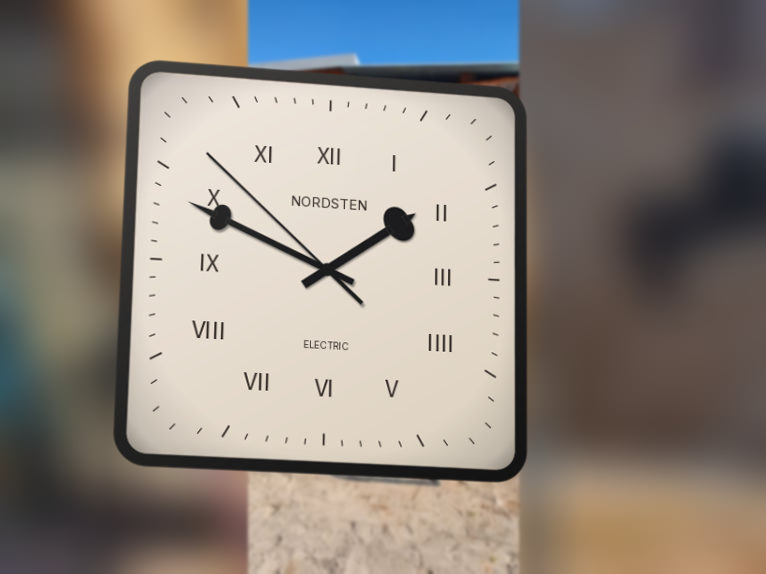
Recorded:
**1:48:52**
